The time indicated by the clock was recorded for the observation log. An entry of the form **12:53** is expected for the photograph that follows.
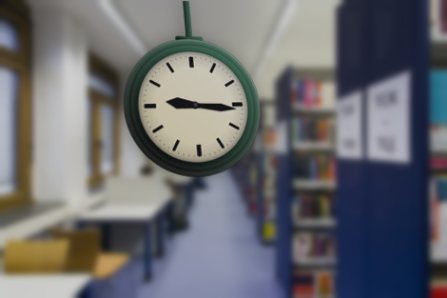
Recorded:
**9:16**
